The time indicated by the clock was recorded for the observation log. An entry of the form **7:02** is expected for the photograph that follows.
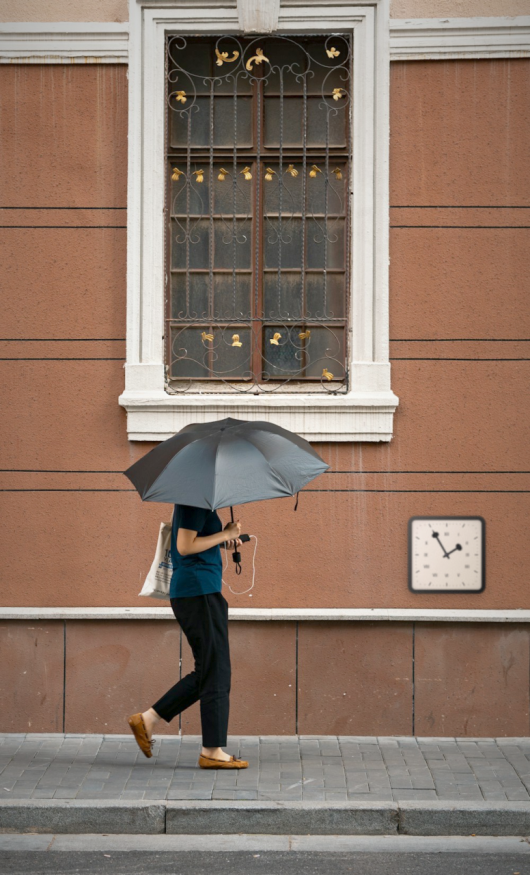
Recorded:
**1:55**
